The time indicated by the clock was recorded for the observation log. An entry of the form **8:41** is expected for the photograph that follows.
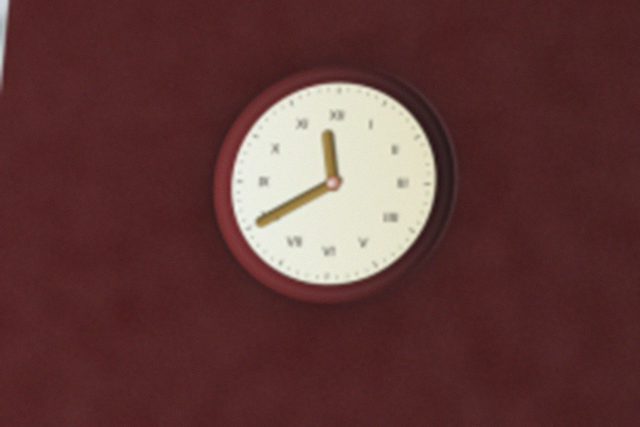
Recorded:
**11:40**
